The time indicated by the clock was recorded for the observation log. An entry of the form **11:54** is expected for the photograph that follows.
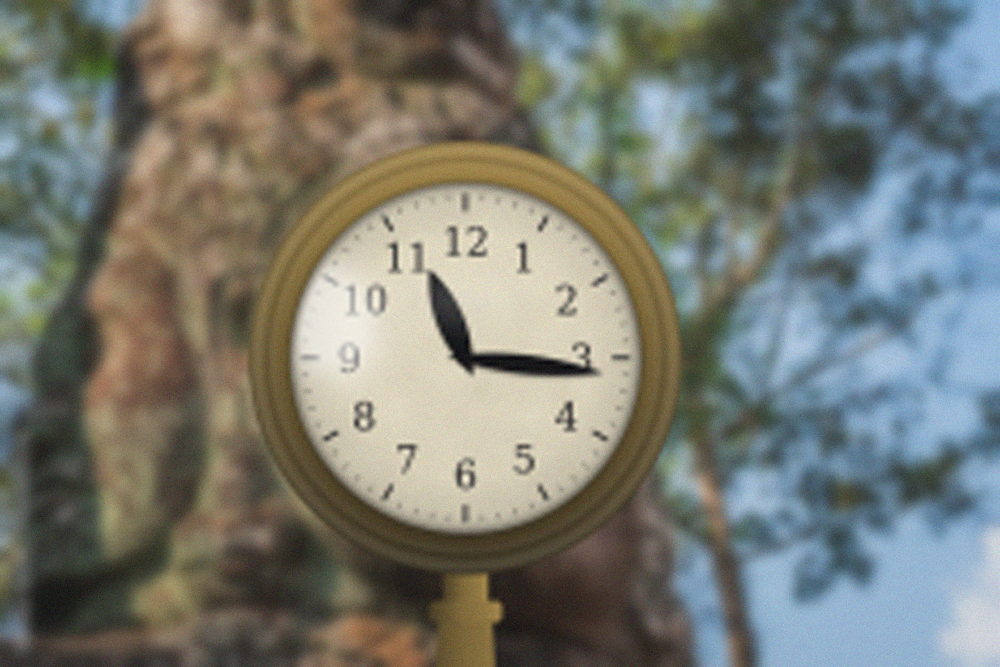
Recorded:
**11:16**
